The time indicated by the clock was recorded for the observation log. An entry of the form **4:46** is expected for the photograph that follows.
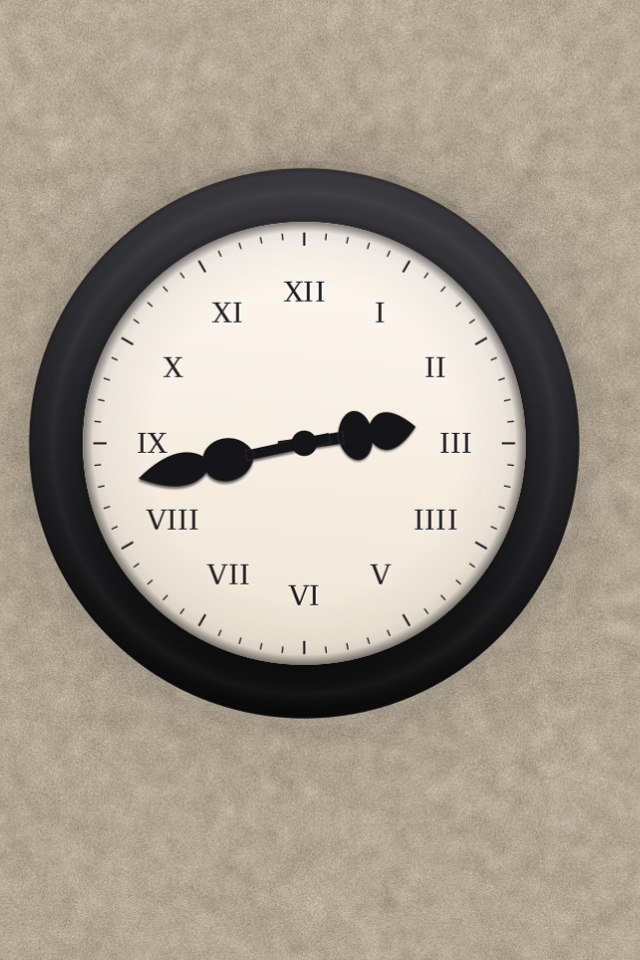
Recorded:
**2:43**
